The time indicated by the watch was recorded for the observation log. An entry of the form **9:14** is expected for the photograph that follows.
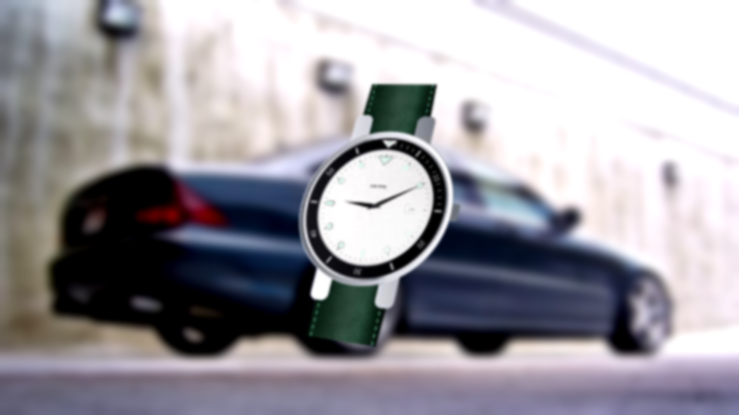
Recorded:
**9:10**
